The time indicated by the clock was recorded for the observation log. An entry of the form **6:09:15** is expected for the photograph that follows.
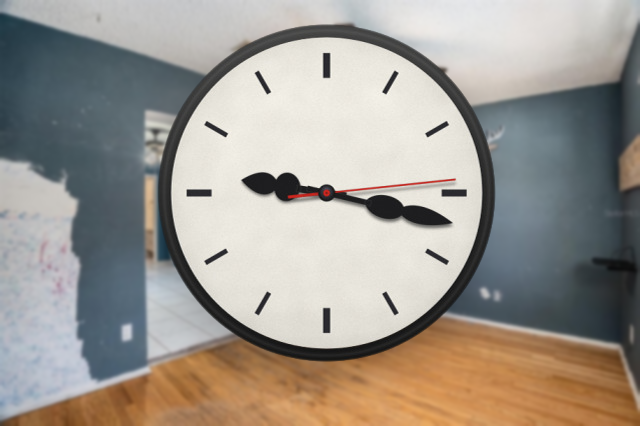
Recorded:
**9:17:14**
